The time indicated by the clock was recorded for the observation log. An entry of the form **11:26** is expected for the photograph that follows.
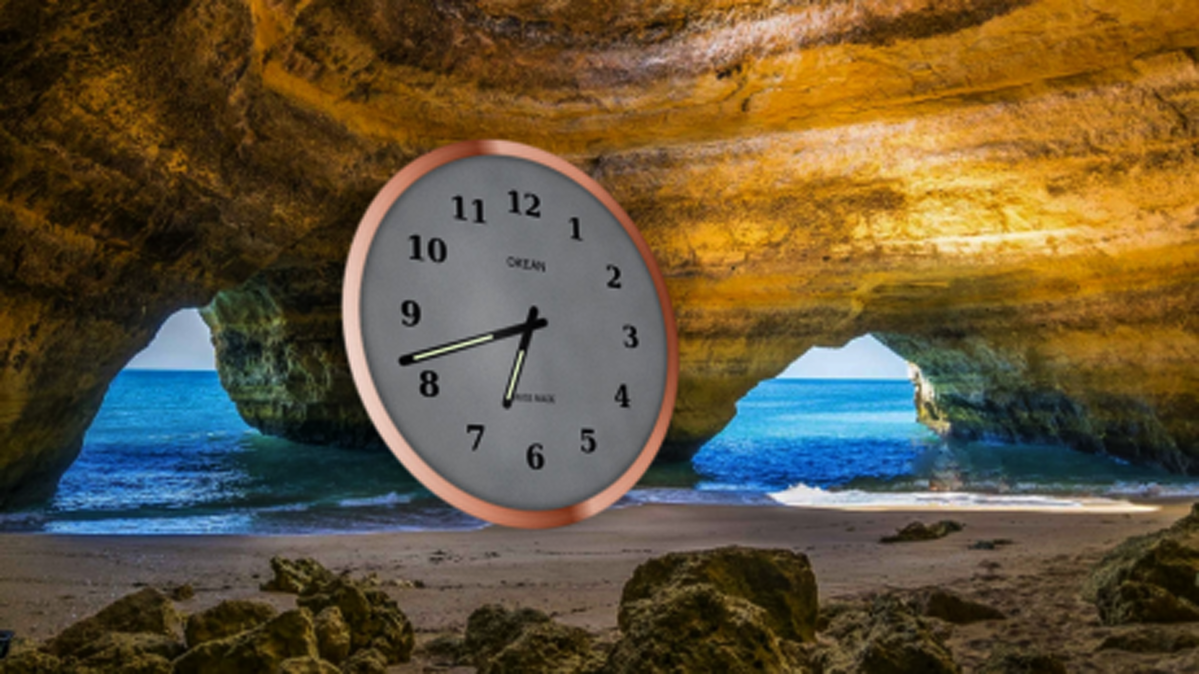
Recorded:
**6:42**
